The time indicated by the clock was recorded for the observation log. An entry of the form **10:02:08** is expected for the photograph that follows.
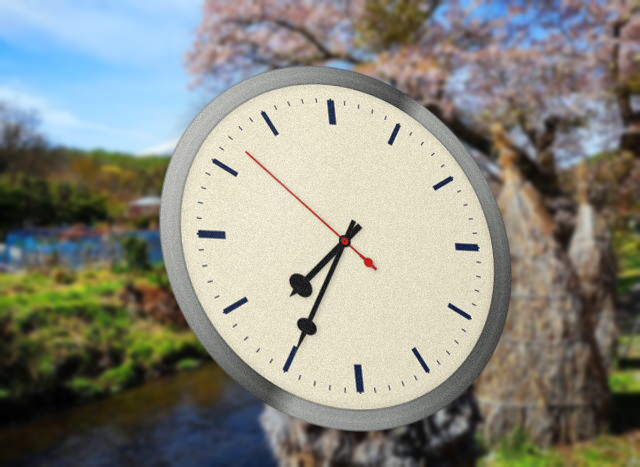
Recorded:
**7:34:52**
